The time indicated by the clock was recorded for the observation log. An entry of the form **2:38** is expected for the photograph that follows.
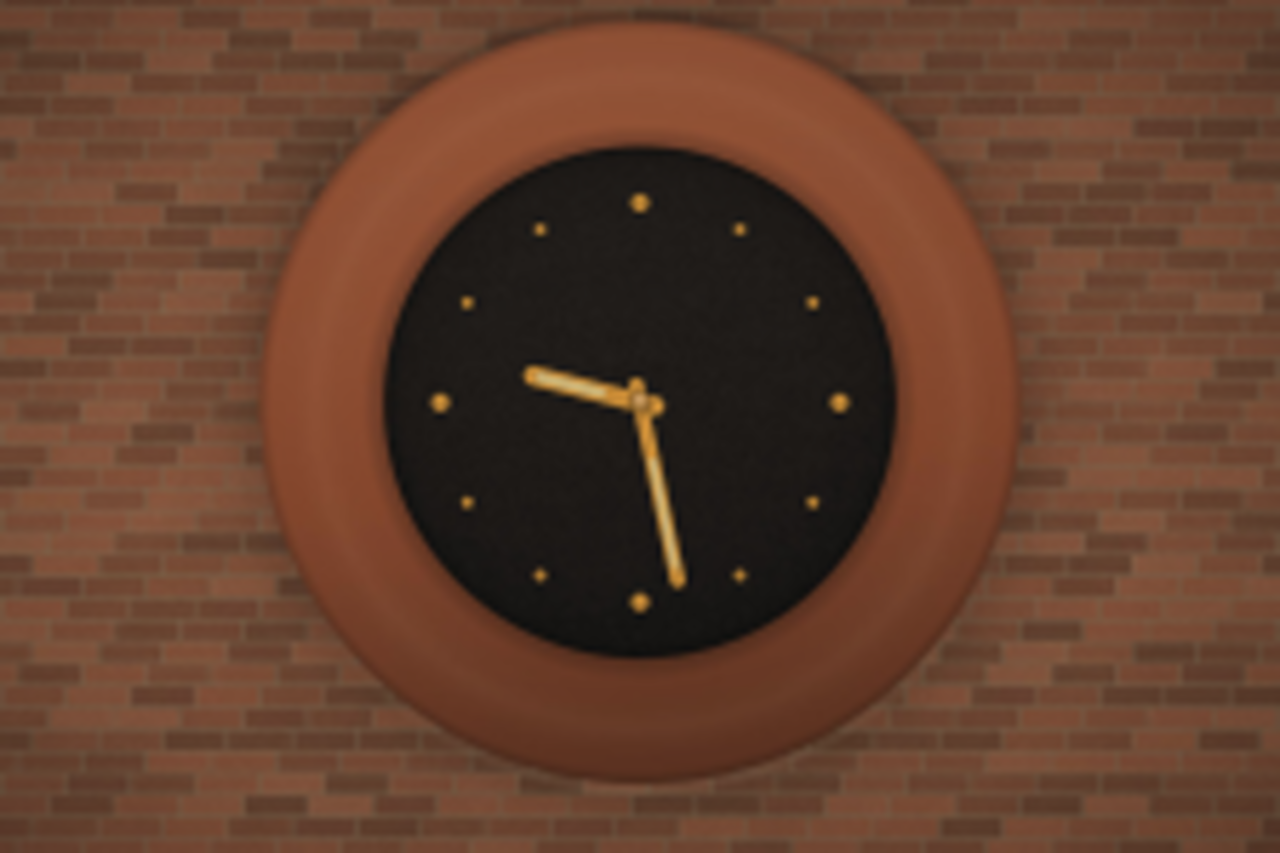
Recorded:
**9:28**
